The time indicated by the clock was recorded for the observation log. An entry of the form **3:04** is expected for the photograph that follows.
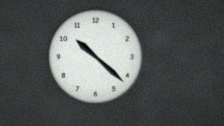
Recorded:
**10:22**
